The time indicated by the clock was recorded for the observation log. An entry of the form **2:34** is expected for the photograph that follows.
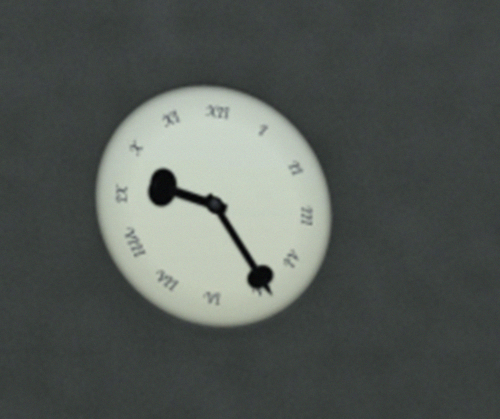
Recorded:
**9:24**
